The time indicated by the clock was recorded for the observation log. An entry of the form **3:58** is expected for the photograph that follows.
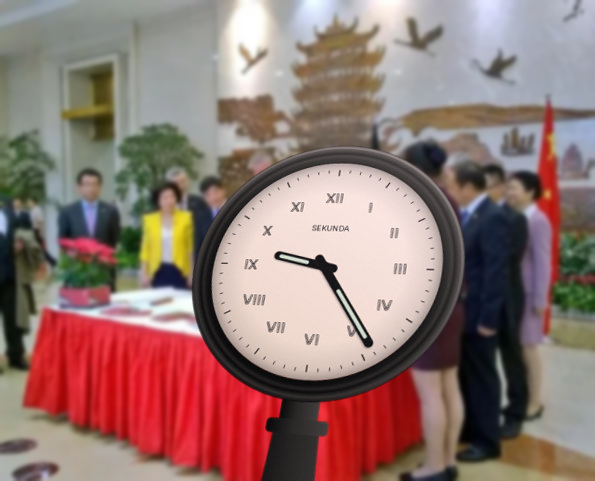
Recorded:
**9:24**
